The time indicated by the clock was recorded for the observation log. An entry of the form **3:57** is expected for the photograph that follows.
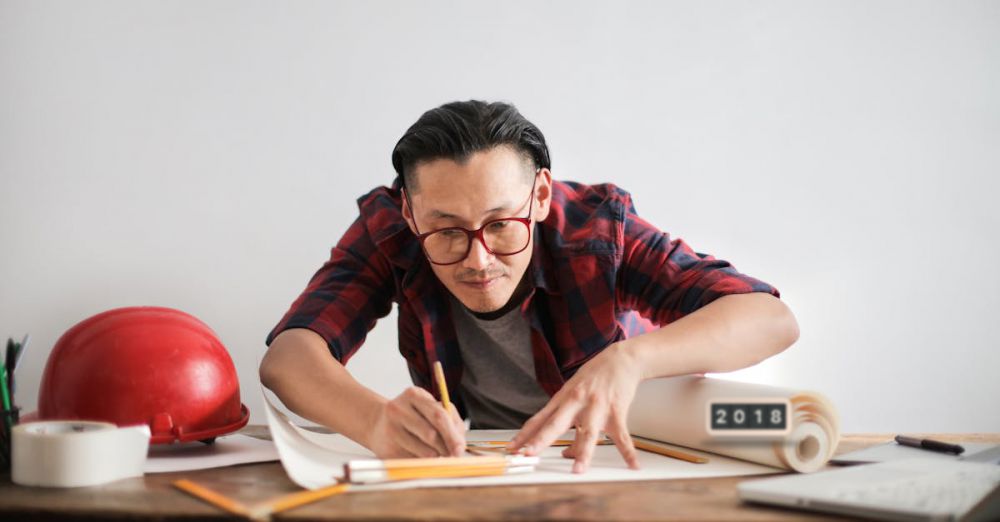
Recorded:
**20:18**
